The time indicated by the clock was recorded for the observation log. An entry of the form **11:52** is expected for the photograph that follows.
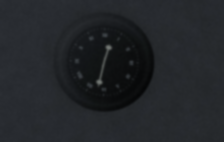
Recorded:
**12:32**
